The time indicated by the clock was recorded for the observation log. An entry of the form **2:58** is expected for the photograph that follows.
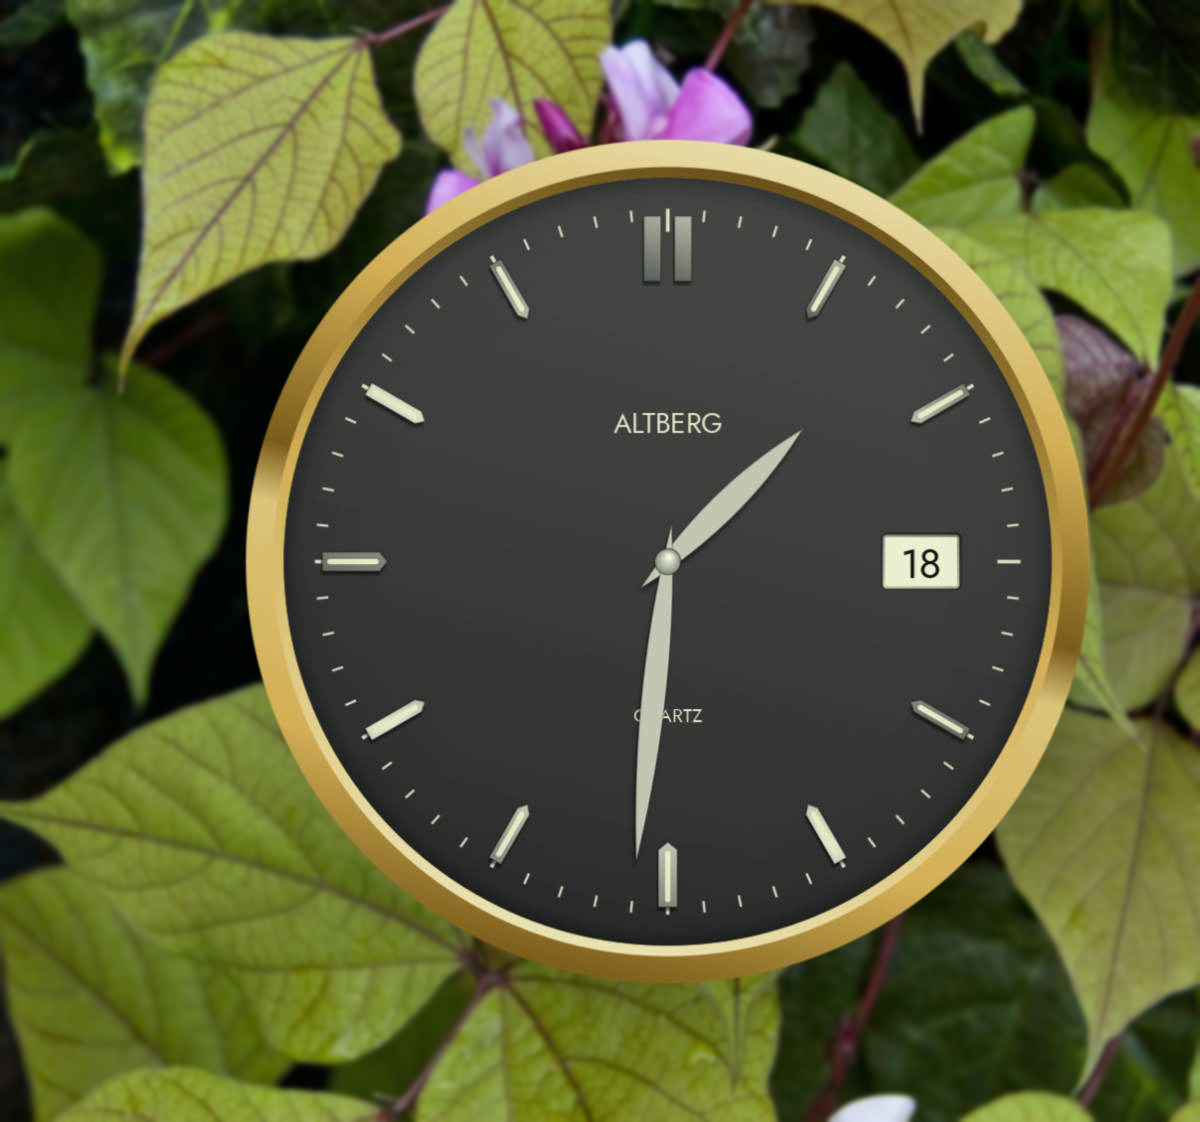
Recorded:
**1:31**
